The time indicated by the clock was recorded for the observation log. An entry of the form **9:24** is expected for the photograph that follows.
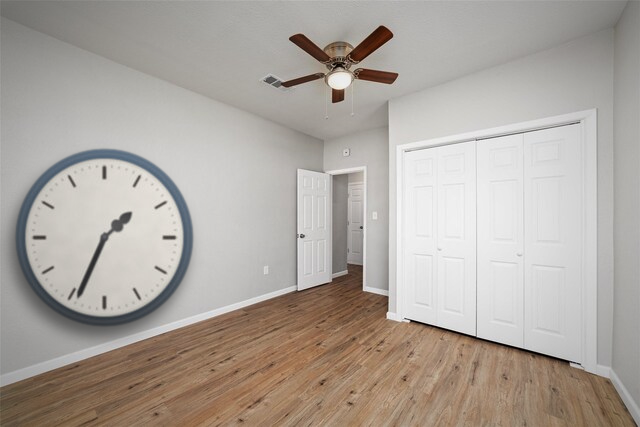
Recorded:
**1:34**
